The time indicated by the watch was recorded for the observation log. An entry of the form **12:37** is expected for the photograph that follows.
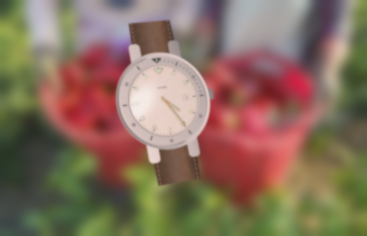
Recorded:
**4:25**
